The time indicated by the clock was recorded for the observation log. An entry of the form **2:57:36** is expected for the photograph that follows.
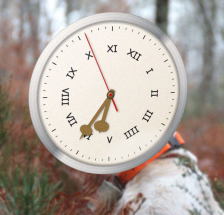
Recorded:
**5:30:51**
